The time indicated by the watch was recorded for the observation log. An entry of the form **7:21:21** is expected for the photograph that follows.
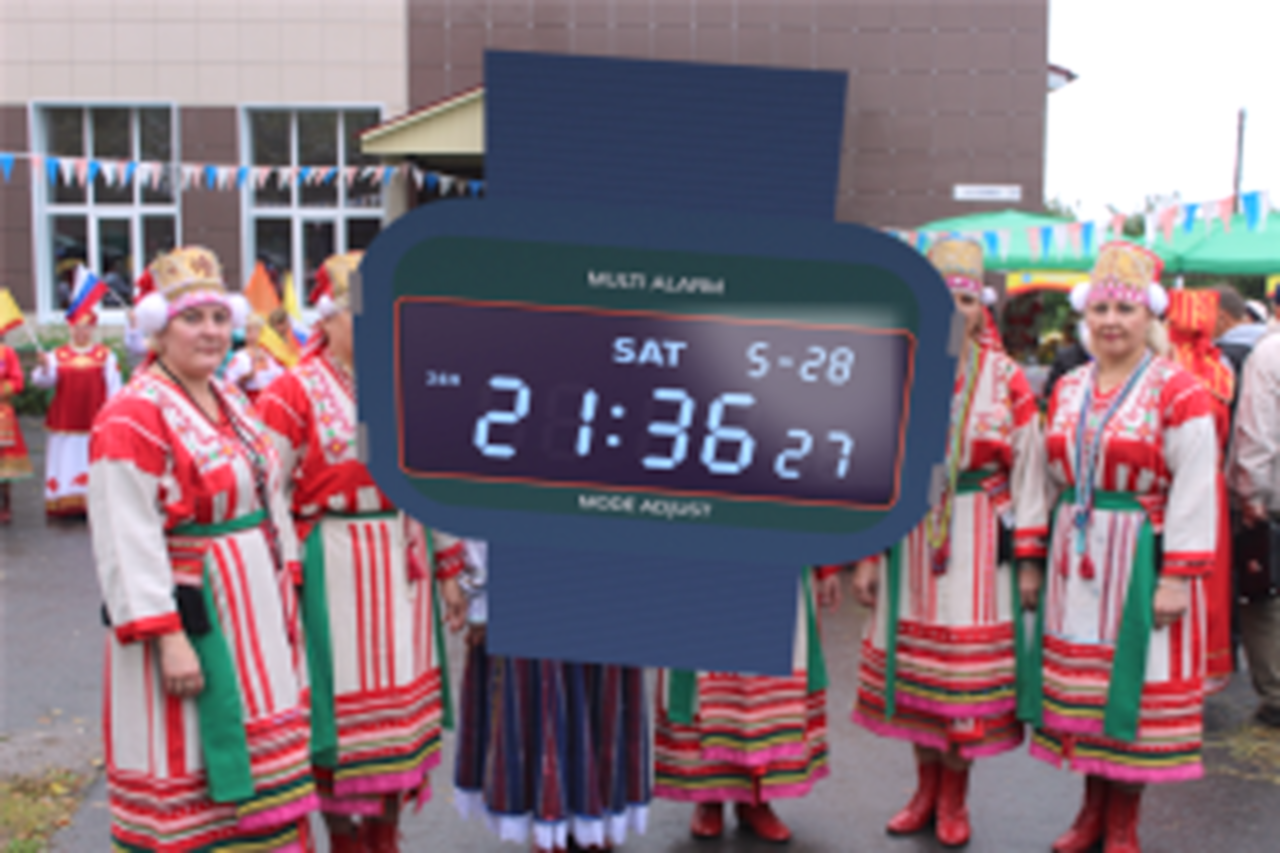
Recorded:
**21:36:27**
